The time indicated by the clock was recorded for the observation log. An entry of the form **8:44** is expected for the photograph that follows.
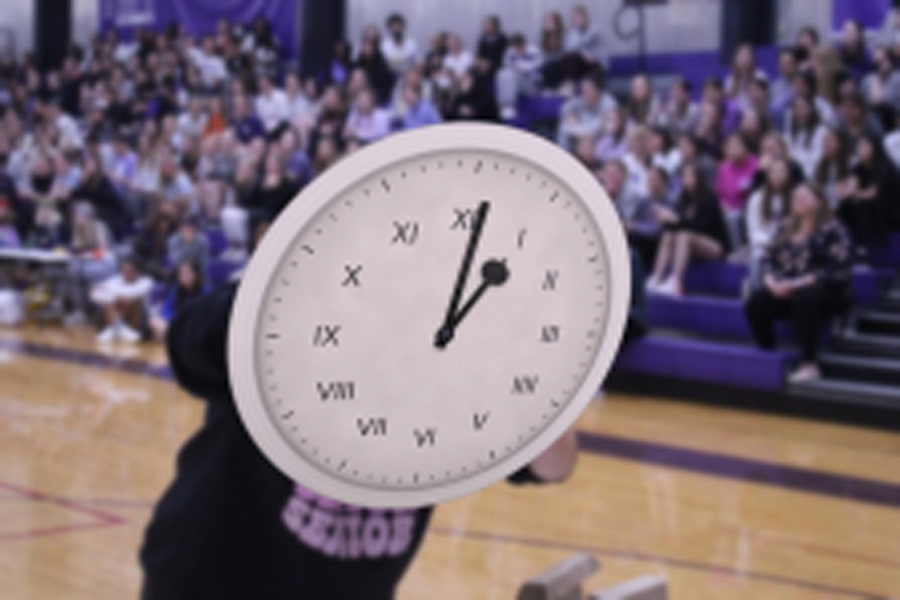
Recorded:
**1:01**
